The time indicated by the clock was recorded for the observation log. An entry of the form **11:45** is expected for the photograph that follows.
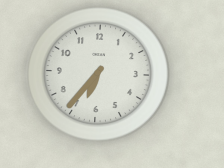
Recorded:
**6:36**
